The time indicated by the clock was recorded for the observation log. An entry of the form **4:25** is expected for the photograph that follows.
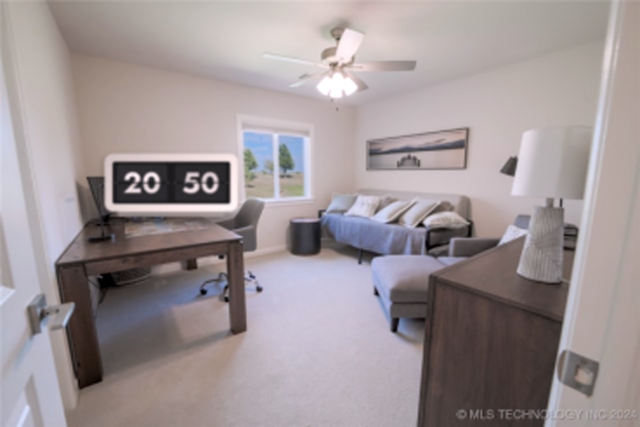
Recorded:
**20:50**
